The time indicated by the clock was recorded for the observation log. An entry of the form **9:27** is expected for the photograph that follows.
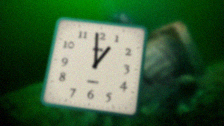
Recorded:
**12:59**
